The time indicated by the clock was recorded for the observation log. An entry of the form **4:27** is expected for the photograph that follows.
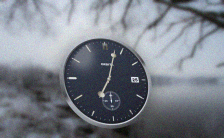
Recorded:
**7:03**
